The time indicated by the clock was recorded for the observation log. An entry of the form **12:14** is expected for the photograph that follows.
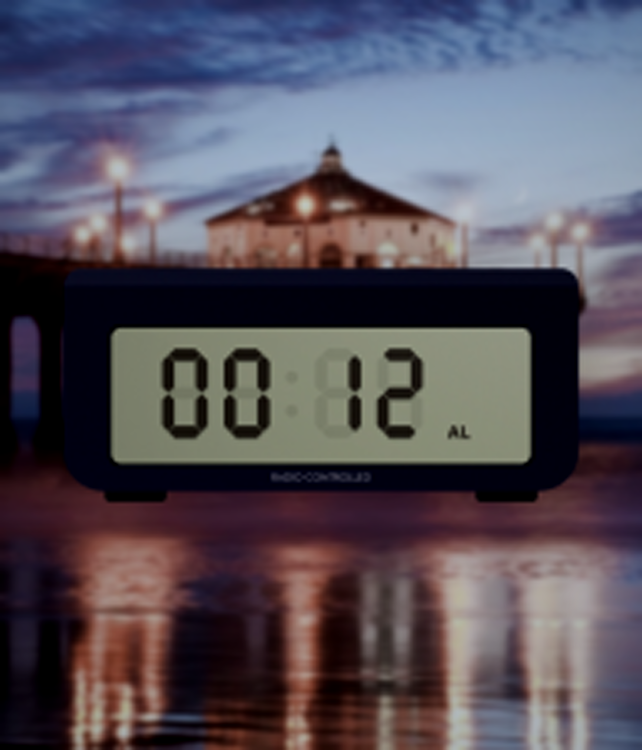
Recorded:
**0:12**
